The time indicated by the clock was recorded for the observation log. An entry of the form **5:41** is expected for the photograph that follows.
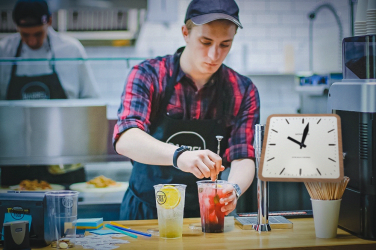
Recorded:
**10:02**
